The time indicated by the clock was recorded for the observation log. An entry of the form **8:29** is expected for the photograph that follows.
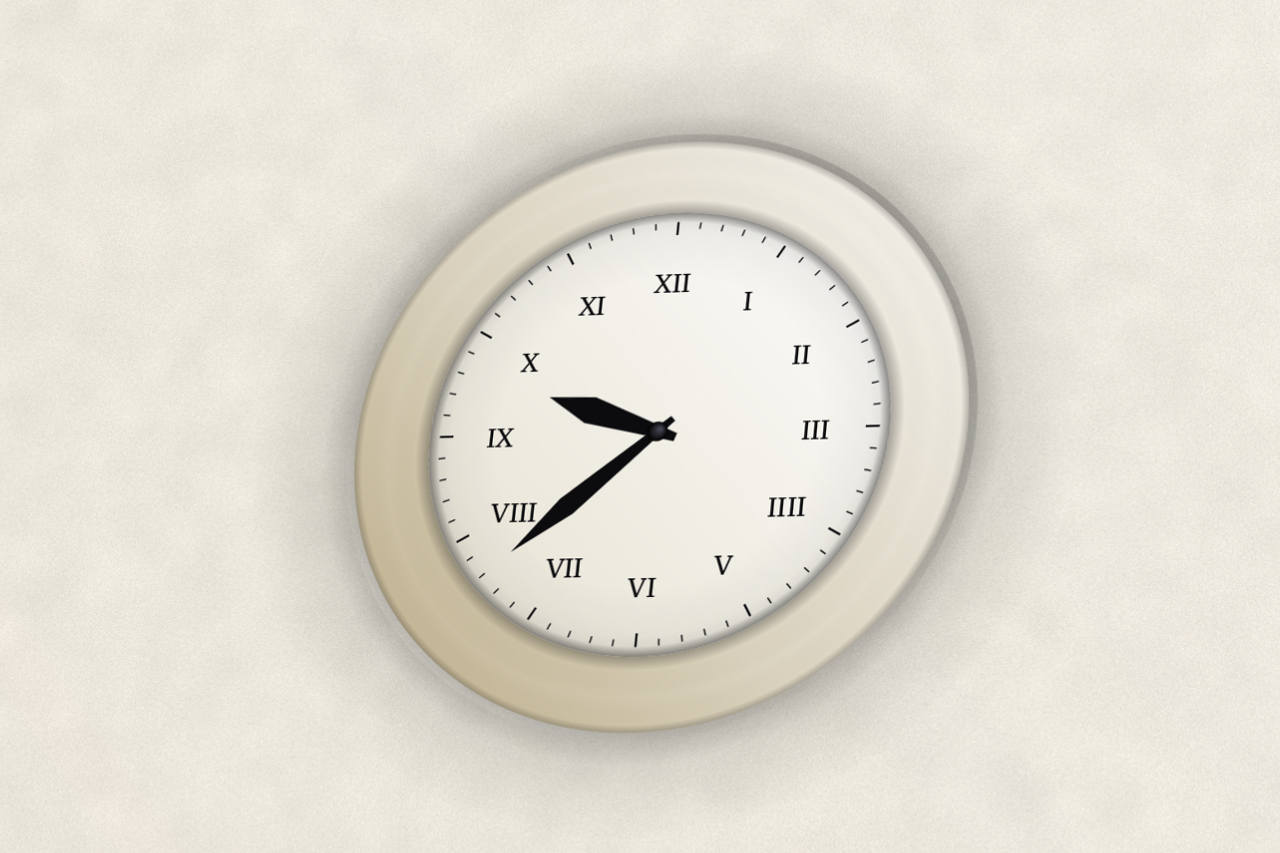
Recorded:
**9:38**
